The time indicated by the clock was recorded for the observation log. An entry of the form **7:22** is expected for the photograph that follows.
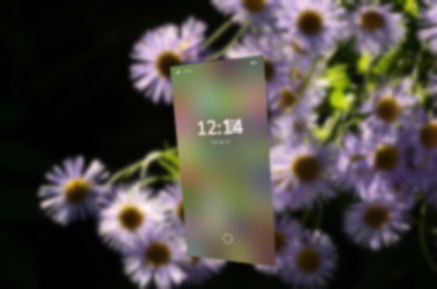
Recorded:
**12:14**
